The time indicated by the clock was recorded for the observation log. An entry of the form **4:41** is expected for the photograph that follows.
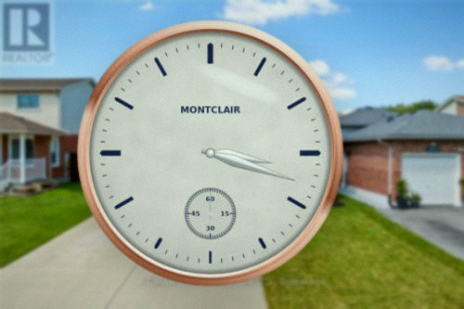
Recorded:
**3:18**
